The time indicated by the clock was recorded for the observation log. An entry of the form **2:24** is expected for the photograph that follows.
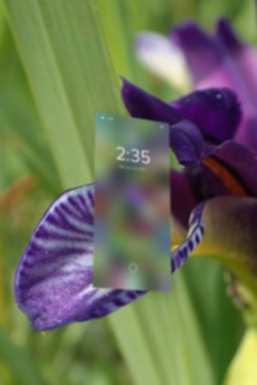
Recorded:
**2:35**
